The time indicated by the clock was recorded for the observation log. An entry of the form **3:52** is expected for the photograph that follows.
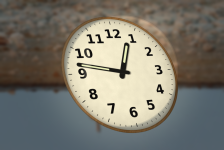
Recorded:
**12:47**
